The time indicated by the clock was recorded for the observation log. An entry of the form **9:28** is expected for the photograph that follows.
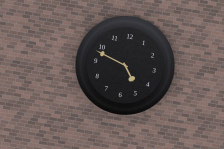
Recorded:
**4:48**
